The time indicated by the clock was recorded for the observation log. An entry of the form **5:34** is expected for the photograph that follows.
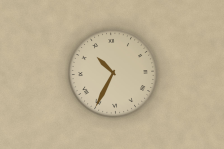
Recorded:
**10:35**
